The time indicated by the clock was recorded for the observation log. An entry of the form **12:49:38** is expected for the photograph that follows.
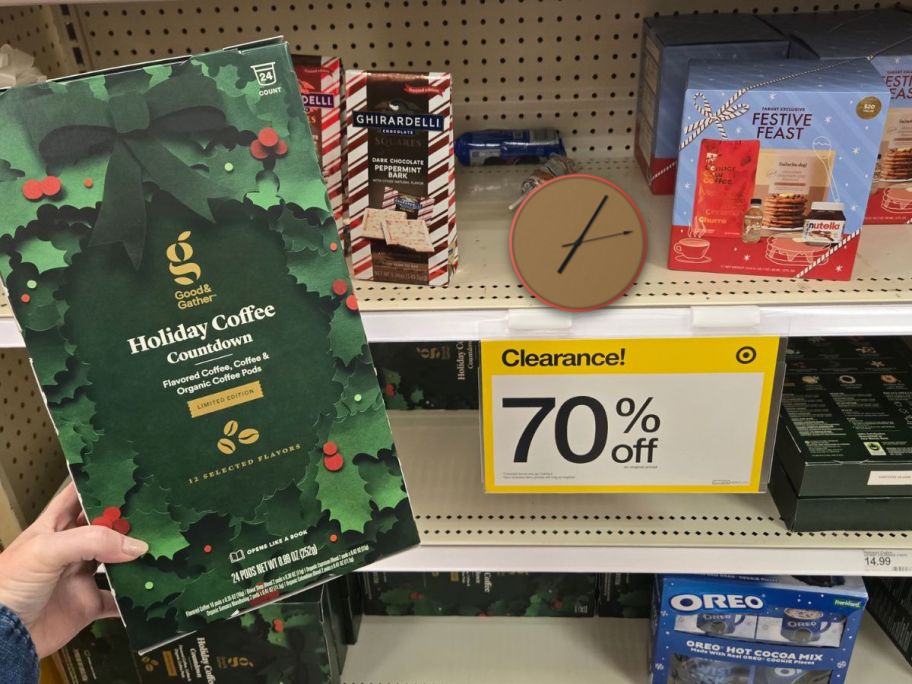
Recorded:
**7:05:13**
